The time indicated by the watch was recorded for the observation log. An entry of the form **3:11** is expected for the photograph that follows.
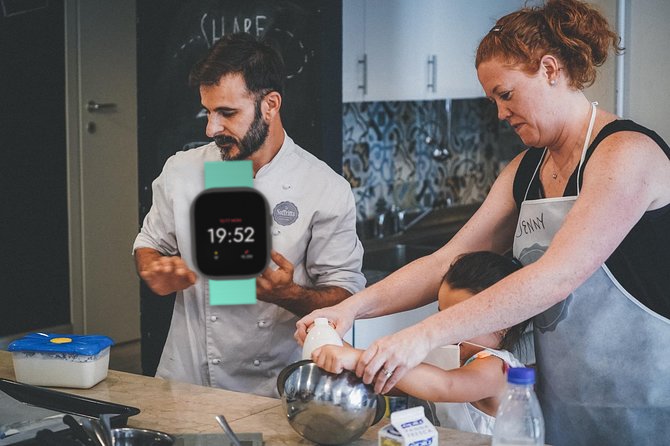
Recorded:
**19:52**
